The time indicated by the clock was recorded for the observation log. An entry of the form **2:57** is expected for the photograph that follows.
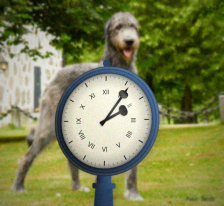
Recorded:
**2:06**
